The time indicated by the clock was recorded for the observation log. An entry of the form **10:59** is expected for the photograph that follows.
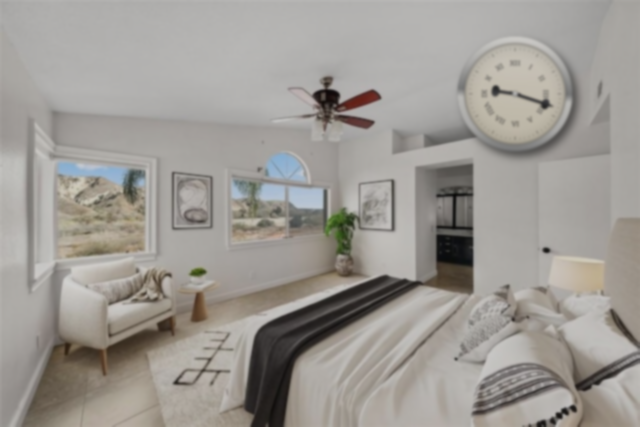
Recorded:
**9:18**
